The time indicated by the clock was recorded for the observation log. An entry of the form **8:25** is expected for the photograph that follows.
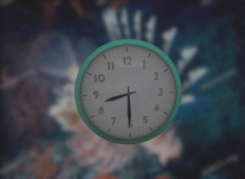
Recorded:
**8:30**
